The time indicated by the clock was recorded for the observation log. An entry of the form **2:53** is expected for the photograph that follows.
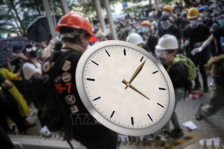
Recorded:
**4:06**
